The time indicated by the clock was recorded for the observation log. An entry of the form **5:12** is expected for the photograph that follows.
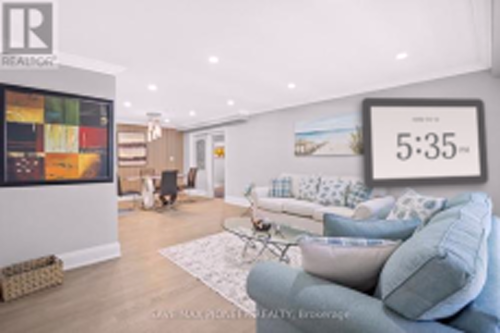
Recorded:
**5:35**
